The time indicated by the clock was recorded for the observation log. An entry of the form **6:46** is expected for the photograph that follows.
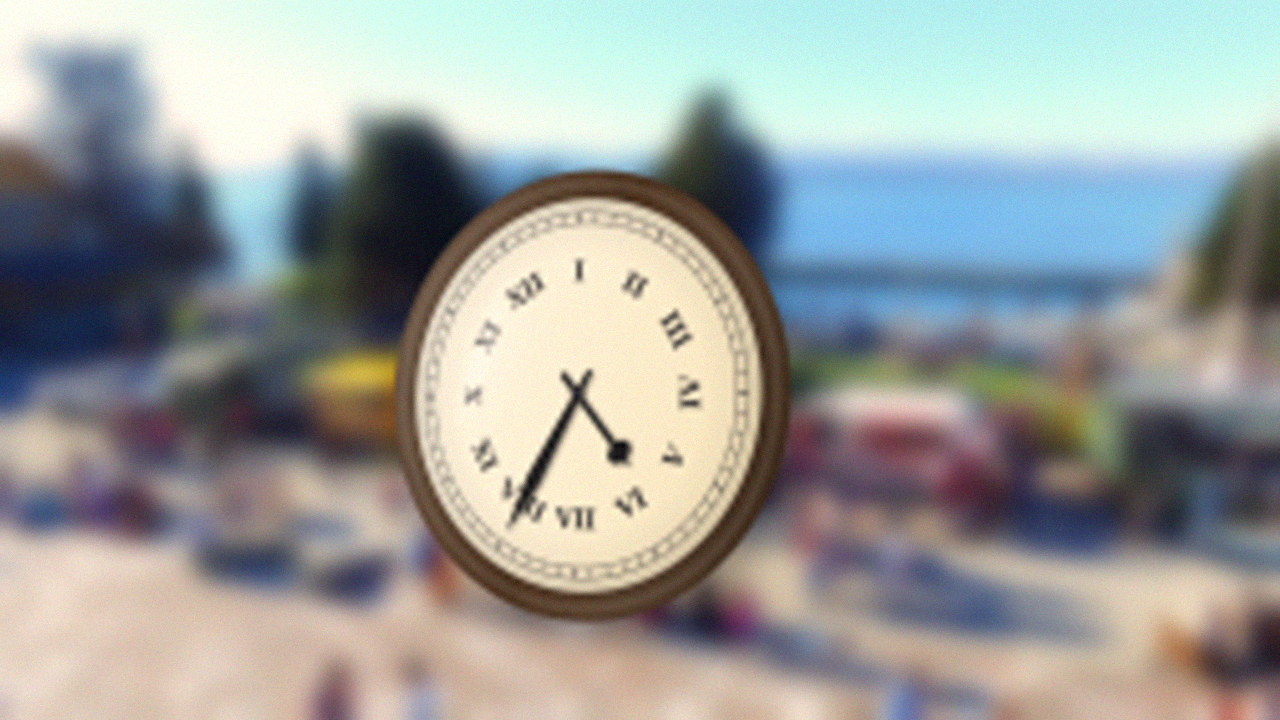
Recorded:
**5:40**
